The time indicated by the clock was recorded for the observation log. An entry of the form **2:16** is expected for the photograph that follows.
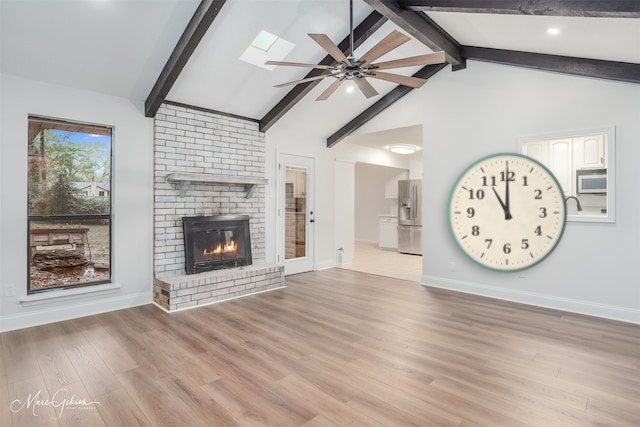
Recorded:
**11:00**
